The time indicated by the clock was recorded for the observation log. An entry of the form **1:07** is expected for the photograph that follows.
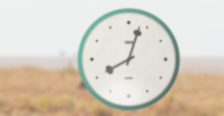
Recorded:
**8:03**
